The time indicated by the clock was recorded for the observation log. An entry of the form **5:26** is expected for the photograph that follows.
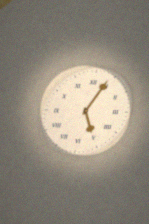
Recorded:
**5:04**
